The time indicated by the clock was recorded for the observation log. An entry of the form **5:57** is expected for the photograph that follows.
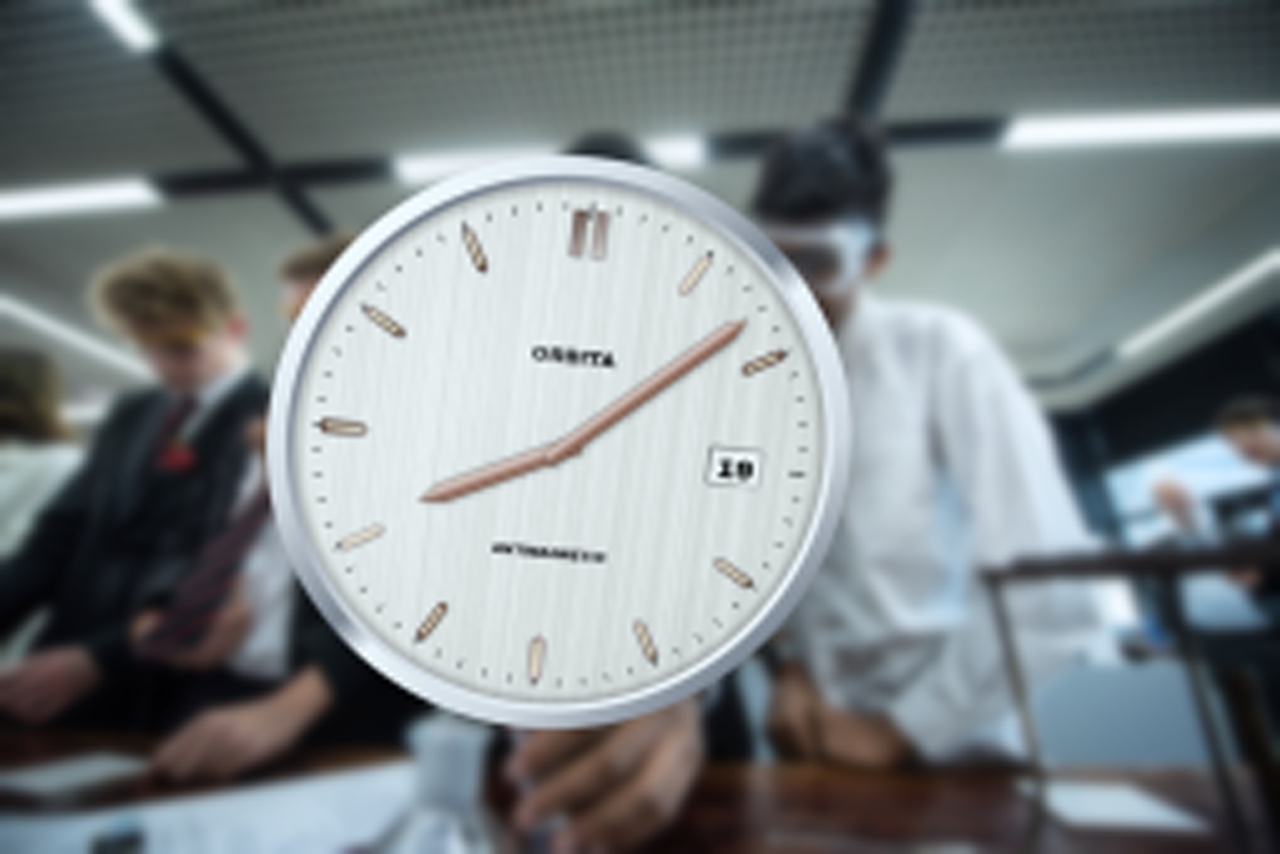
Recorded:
**8:08**
